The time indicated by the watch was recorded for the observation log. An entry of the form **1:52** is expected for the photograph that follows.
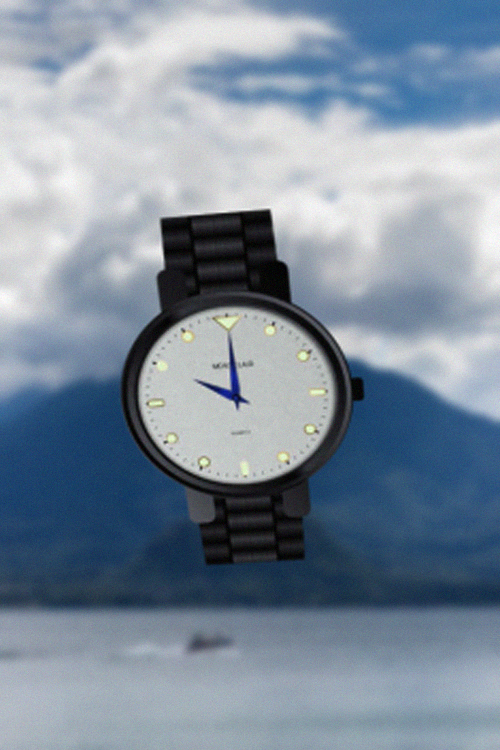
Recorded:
**10:00**
